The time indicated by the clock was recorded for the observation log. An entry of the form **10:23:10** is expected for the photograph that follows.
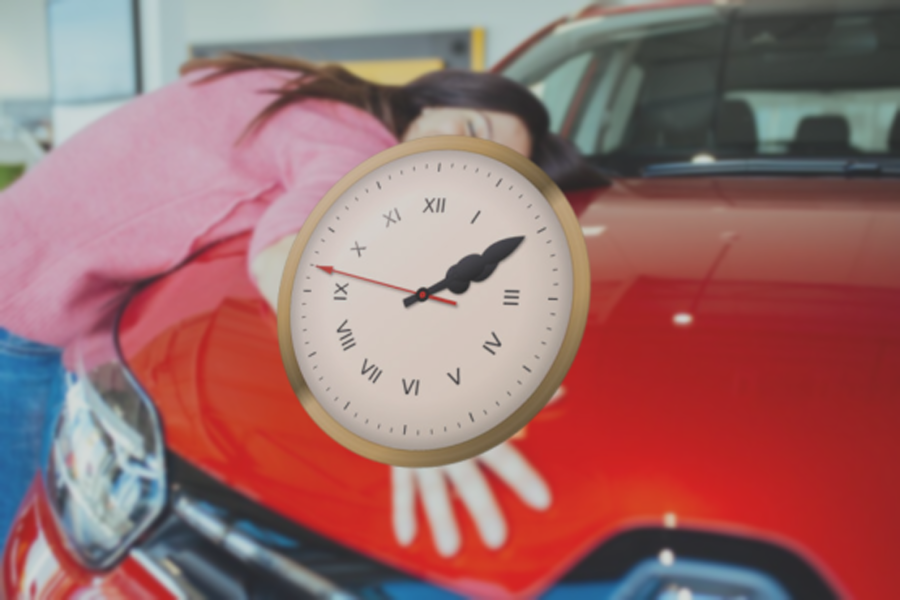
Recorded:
**2:09:47**
